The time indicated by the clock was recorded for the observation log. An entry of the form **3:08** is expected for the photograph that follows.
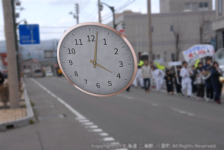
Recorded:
**4:02**
